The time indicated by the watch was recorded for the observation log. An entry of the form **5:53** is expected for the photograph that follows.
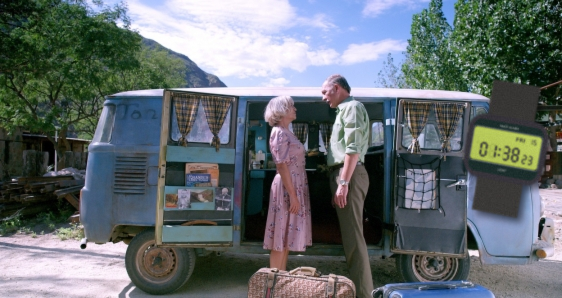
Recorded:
**1:38**
